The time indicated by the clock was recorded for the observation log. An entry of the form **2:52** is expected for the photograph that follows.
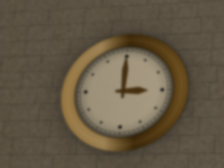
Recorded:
**3:00**
